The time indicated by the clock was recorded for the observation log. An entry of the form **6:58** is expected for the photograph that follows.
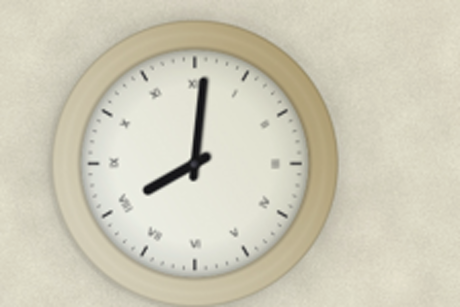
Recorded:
**8:01**
